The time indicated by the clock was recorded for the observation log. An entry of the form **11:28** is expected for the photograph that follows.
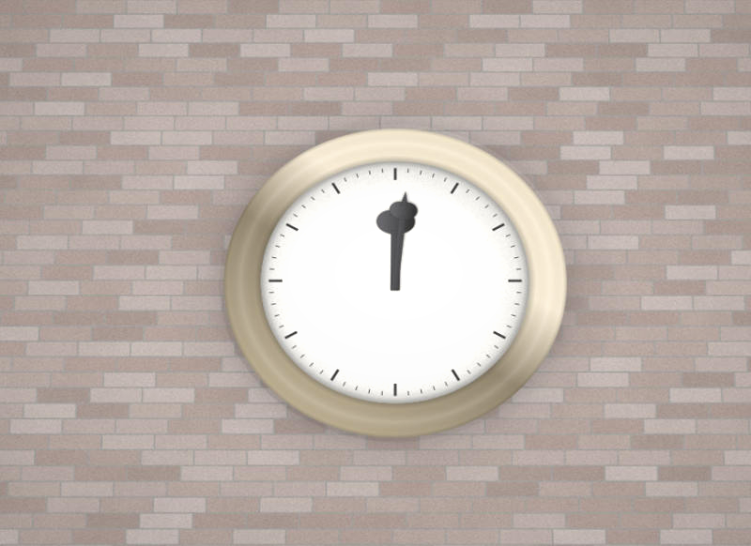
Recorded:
**12:01**
